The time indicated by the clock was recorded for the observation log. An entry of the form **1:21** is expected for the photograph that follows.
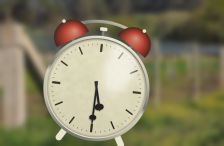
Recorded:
**5:30**
